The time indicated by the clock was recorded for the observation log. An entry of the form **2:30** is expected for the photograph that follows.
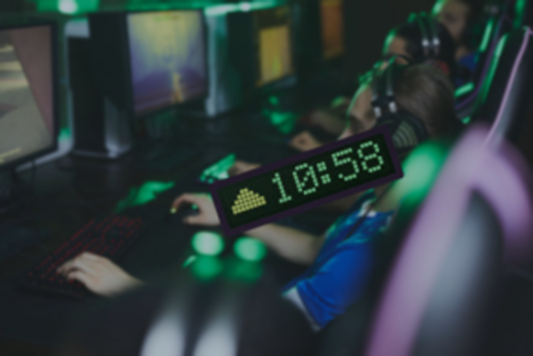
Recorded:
**10:58**
